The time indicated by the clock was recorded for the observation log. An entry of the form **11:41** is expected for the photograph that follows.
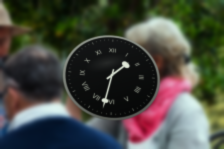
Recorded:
**1:32**
